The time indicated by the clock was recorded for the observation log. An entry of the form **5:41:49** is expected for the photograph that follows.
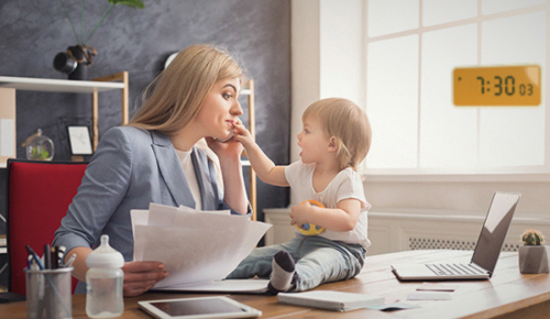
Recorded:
**7:30:03**
